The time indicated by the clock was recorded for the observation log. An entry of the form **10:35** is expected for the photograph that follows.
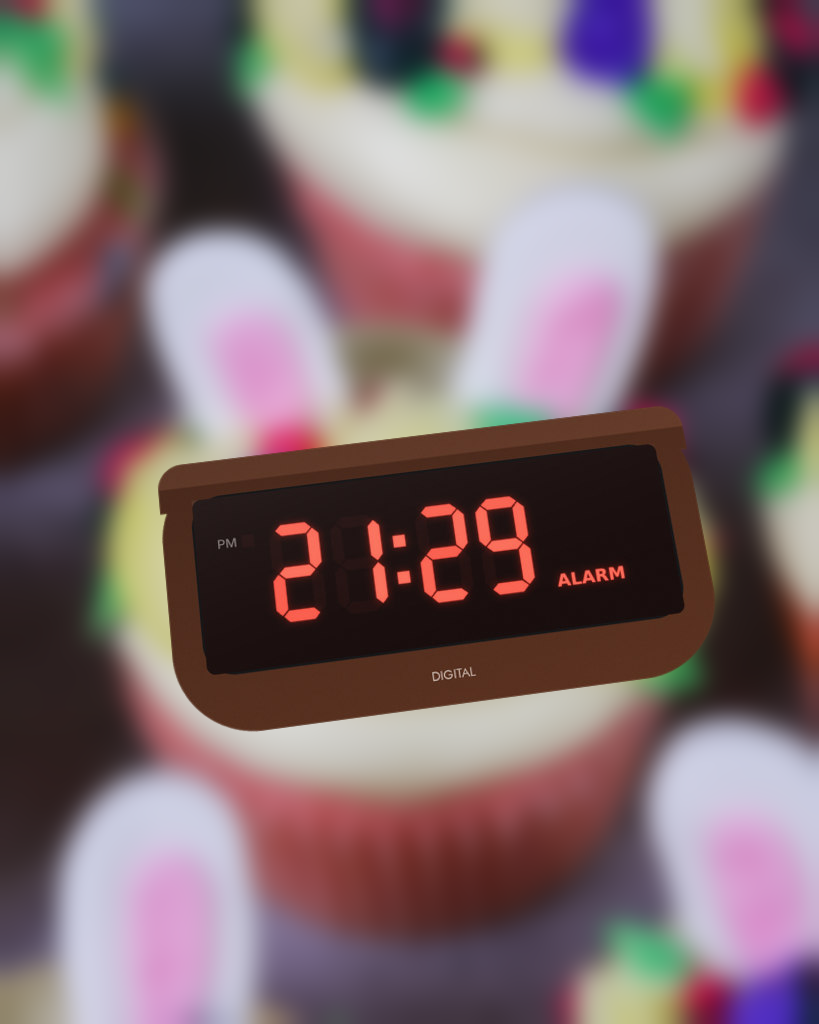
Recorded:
**21:29**
